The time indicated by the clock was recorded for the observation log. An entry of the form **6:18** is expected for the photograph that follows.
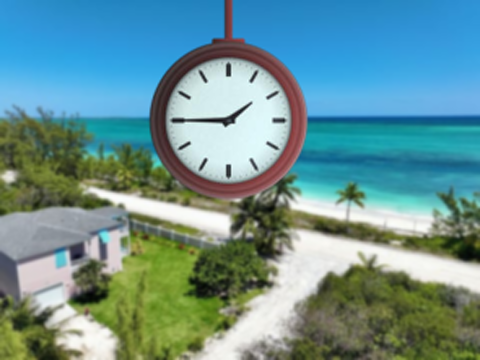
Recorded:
**1:45**
